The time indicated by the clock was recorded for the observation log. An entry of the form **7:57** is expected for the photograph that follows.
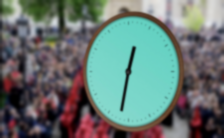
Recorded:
**12:32**
